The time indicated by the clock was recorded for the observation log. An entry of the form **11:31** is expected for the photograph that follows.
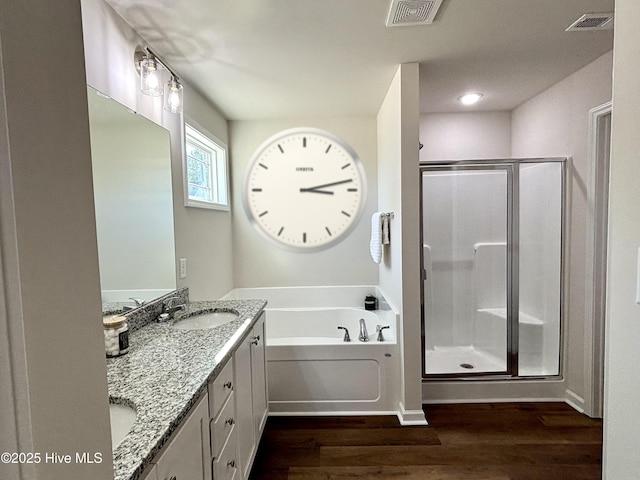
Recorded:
**3:13**
